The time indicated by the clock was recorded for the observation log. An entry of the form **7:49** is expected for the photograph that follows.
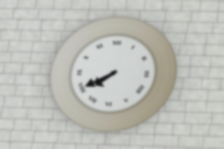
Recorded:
**7:40**
